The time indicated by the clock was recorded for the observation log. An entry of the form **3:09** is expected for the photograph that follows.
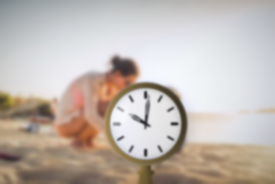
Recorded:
**10:01**
